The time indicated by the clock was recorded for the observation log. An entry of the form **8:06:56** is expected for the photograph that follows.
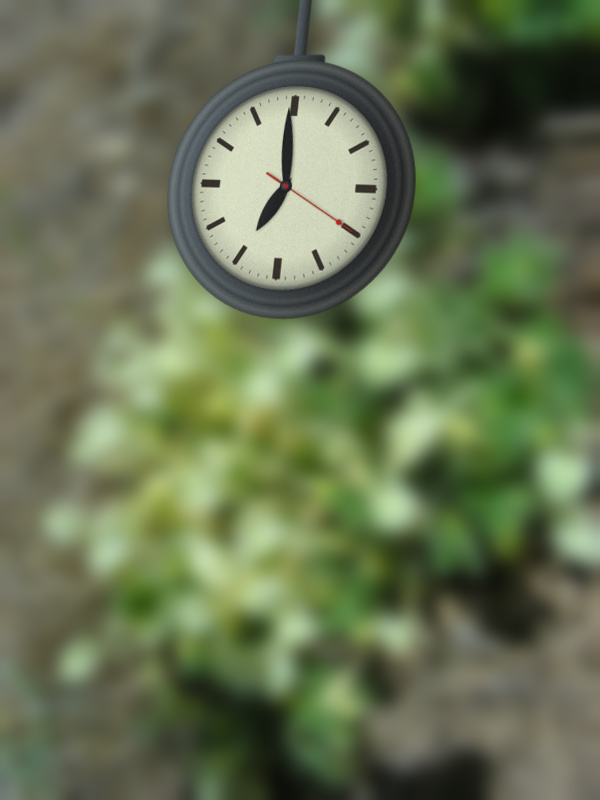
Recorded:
**6:59:20**
